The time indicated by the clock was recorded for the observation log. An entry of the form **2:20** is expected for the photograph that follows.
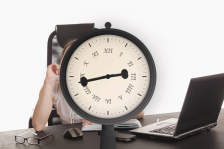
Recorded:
**2:43**
